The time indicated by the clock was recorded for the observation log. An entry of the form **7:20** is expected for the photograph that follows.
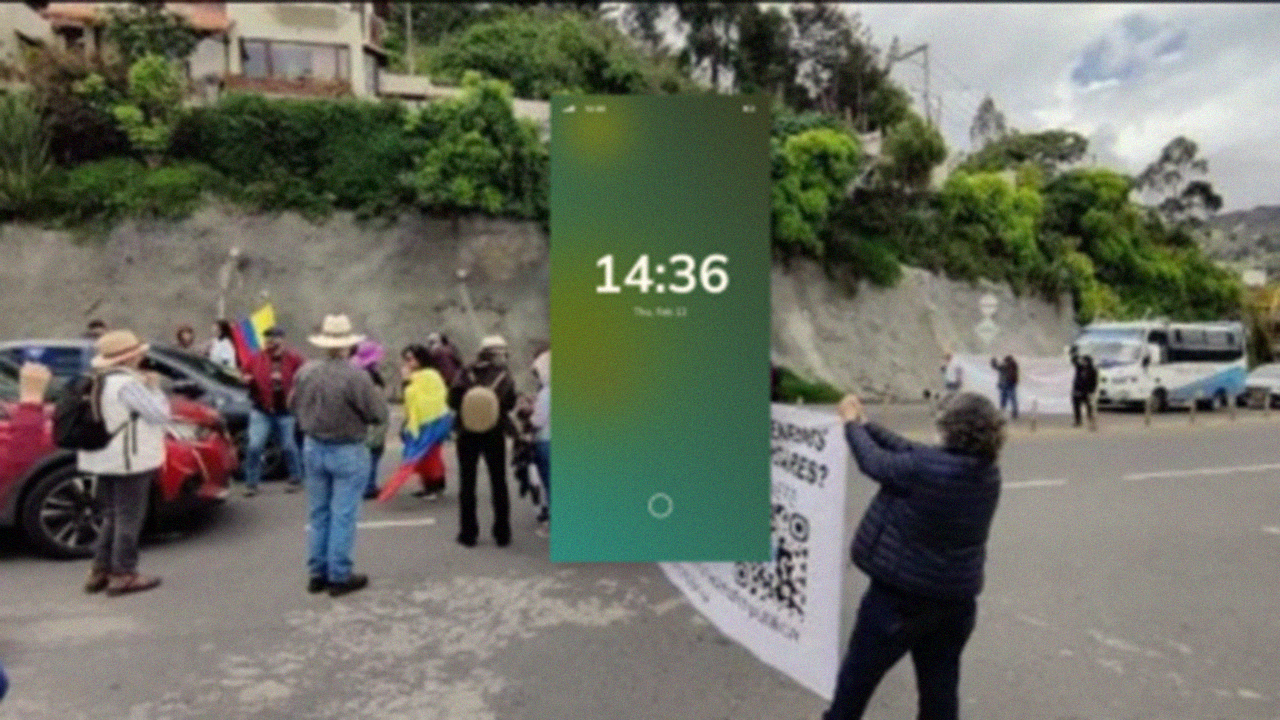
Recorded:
**14:36**
